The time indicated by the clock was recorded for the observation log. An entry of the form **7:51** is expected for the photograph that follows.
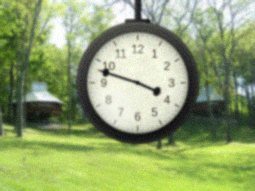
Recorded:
**3:48**
